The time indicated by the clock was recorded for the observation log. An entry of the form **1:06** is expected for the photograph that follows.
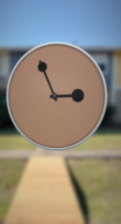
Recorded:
**2:56**
